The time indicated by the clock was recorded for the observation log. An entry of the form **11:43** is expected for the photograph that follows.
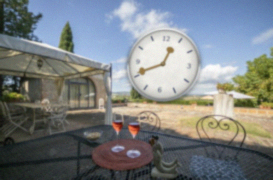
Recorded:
**12:41**
